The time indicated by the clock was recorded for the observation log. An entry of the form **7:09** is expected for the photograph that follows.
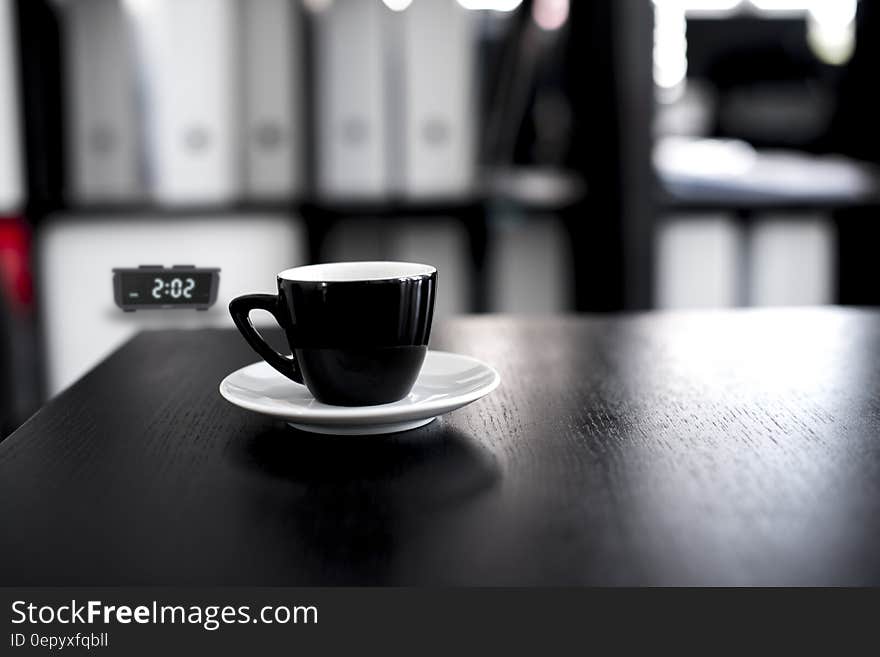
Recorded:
**2:02**
